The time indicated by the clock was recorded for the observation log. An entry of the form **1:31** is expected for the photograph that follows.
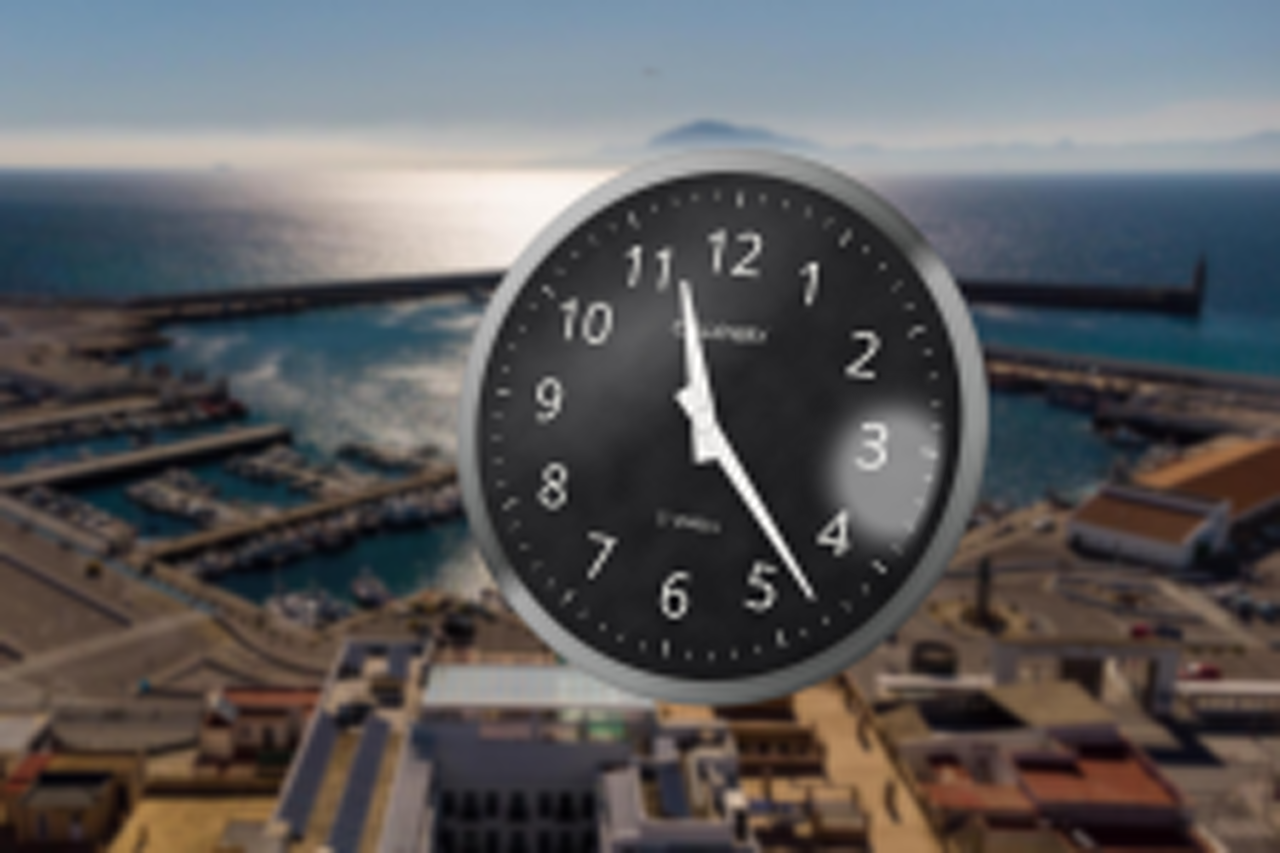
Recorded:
**11:23**
